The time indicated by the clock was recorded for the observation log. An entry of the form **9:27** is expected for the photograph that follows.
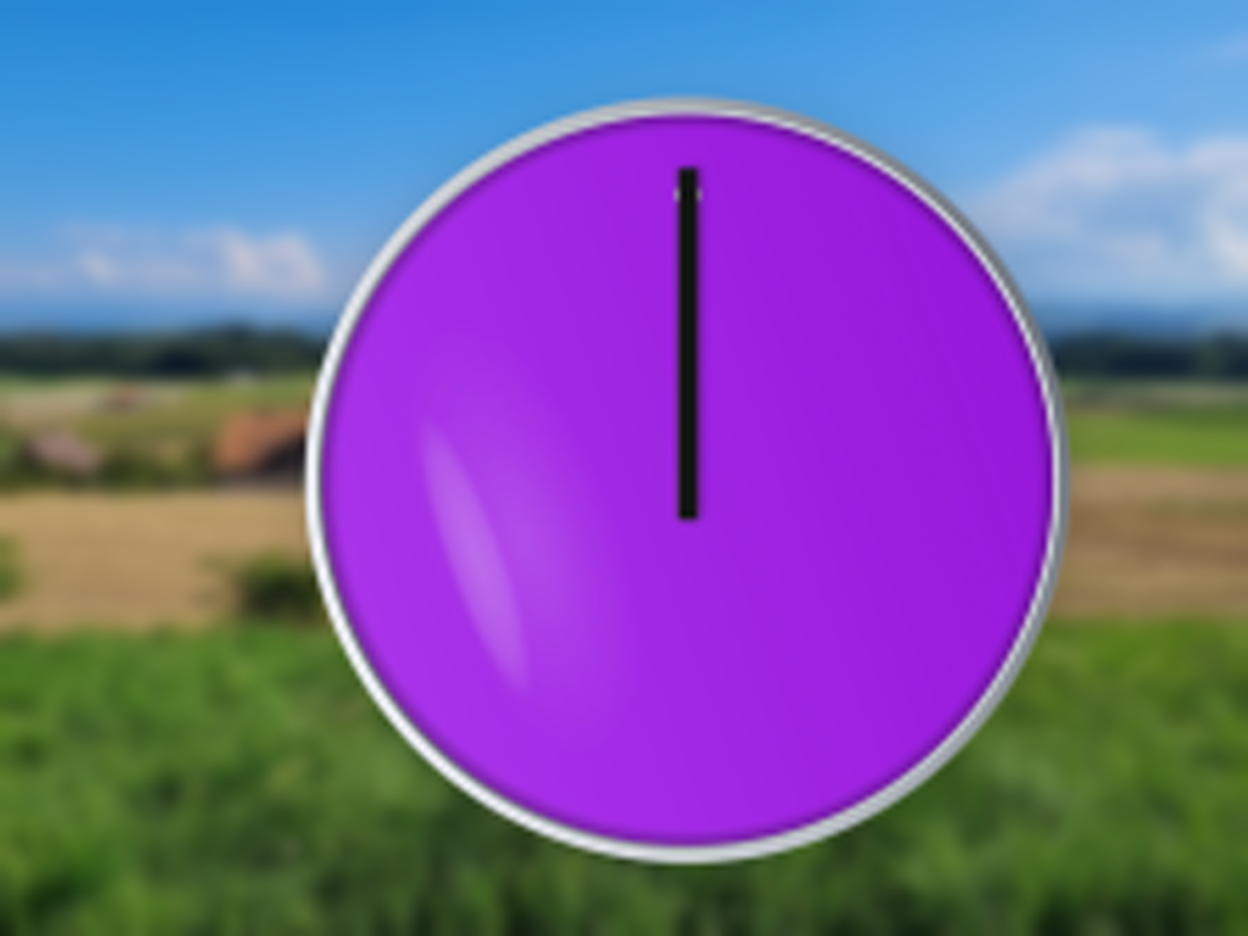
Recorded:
**12:00**
